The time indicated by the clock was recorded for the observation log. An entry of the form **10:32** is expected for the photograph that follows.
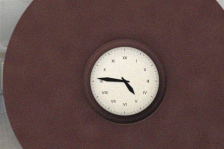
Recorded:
**4:46**
